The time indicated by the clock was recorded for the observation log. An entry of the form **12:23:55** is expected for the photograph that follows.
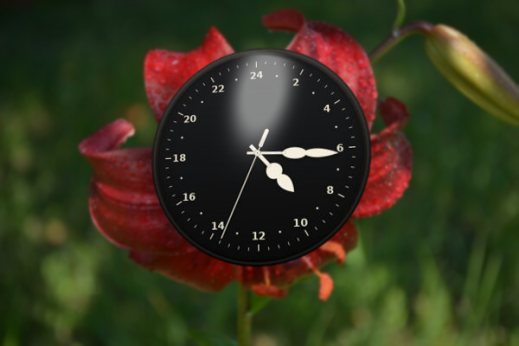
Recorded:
**9:15:34**
